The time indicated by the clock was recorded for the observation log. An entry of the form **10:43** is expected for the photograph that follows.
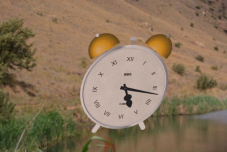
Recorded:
**5:17**
